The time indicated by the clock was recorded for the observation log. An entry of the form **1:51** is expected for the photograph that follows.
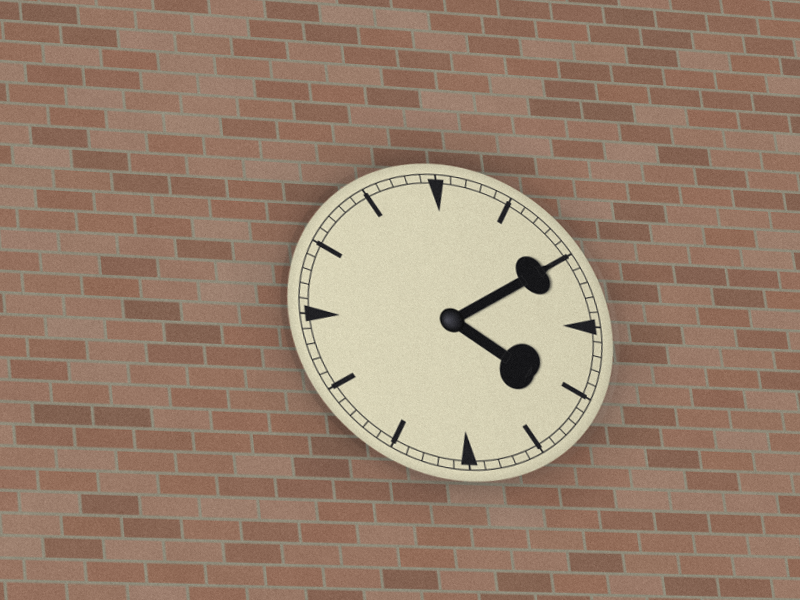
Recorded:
**4:10**
